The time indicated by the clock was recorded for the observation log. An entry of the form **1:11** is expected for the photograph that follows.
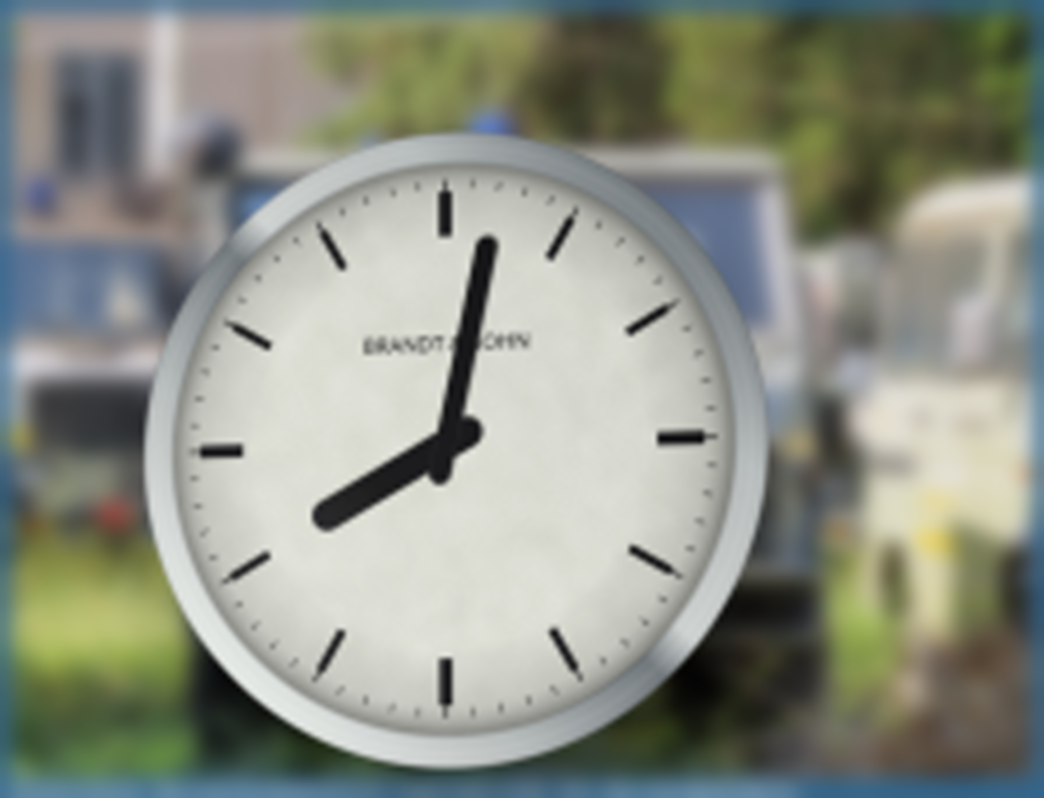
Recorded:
**8:02**
